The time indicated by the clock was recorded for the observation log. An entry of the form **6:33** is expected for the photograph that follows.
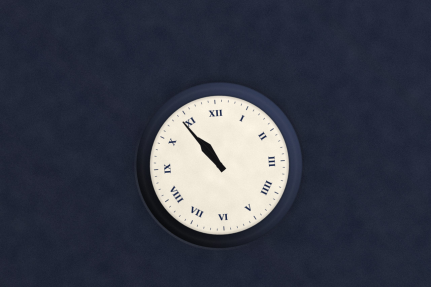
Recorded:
**10:54**
